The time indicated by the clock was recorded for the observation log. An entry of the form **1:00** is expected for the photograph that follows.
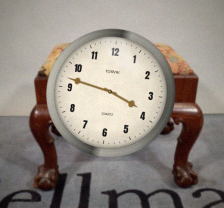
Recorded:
**3:47**
